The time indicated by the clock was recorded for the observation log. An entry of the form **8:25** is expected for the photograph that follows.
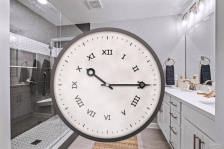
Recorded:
**10:15**
